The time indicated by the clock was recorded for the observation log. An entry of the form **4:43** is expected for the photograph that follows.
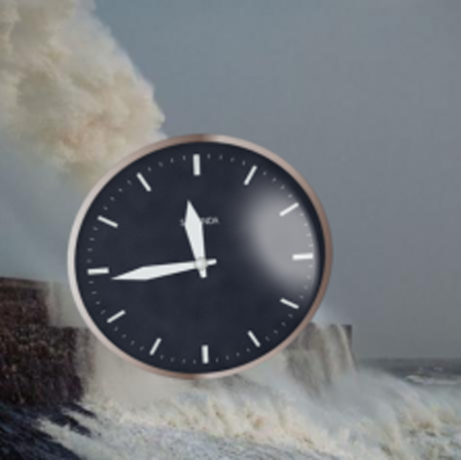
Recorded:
**11:44**
